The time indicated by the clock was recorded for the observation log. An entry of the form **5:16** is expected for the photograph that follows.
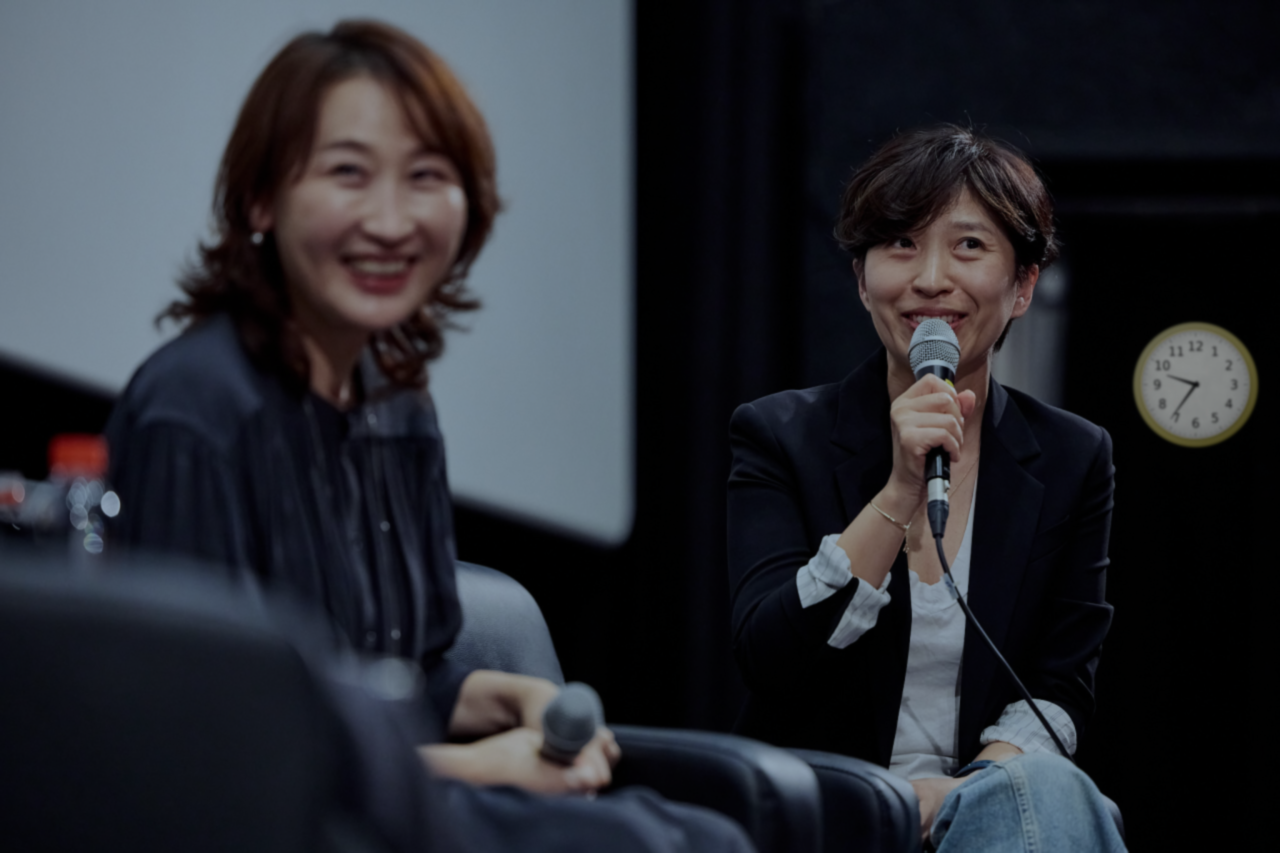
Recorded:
**9:36**
